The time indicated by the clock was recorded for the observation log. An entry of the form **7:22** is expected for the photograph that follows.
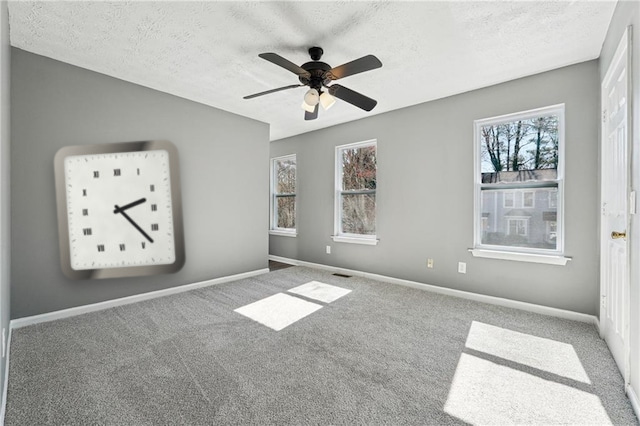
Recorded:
**2:23**
